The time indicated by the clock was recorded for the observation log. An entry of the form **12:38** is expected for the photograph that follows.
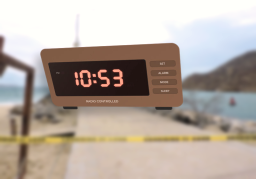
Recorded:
**10:53**
